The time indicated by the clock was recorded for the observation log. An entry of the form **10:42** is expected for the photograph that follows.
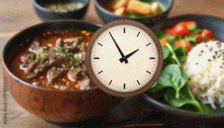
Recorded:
**1:55**
